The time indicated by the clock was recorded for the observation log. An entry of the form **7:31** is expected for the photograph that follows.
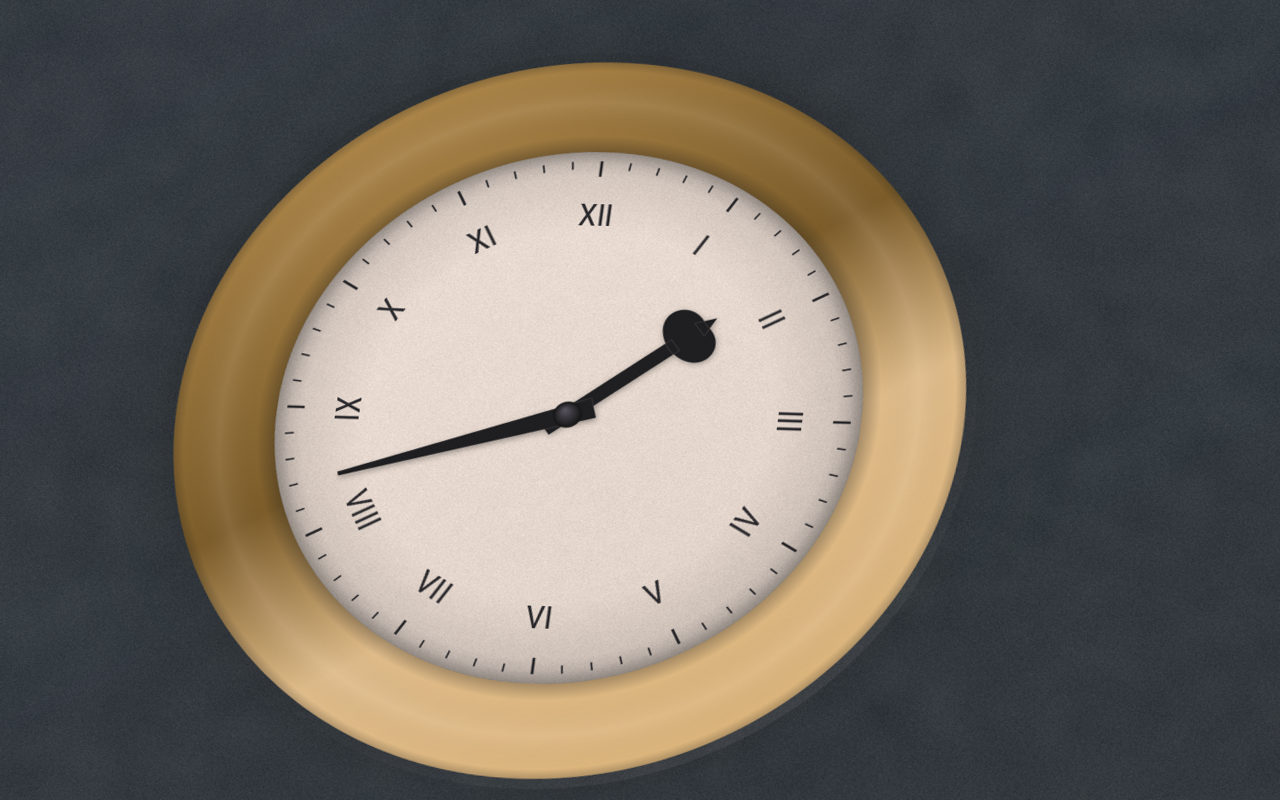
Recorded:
**1:42**
